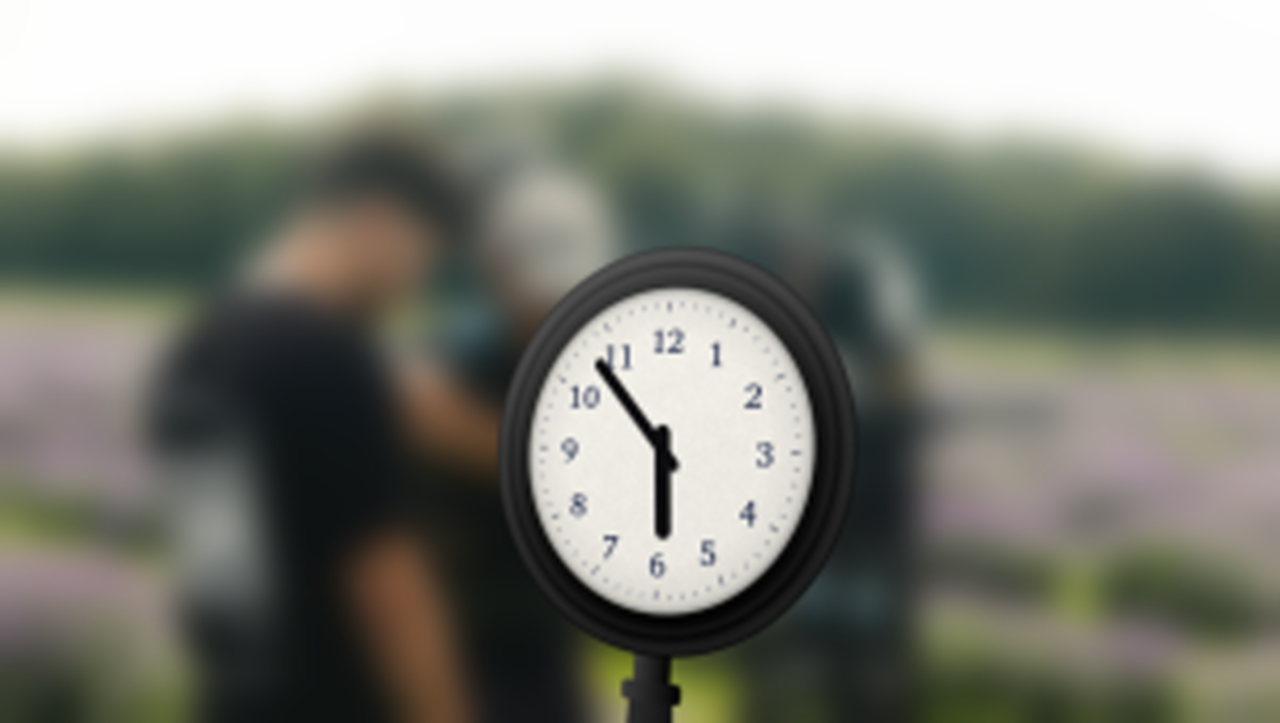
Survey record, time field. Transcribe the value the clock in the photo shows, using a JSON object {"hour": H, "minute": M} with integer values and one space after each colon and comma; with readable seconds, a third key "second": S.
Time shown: {"hour": 5, "minute": 53}
